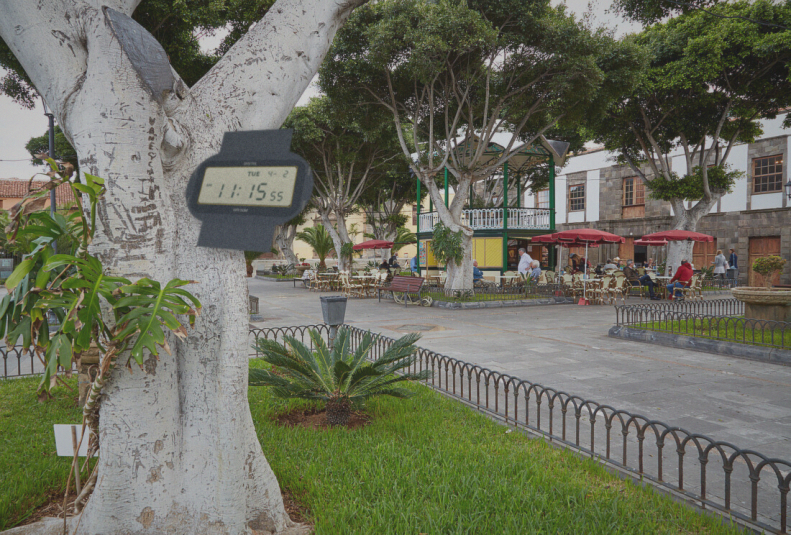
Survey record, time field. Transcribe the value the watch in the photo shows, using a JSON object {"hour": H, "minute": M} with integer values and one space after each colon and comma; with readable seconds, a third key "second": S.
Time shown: {"hour": 11, "minute": 15}
